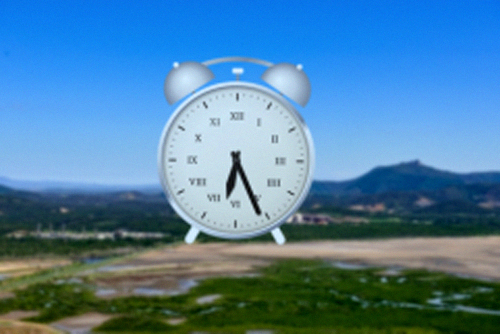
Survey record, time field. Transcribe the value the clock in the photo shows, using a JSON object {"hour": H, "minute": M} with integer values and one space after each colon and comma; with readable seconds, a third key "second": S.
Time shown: {"hour": 6, "minute": 26}
